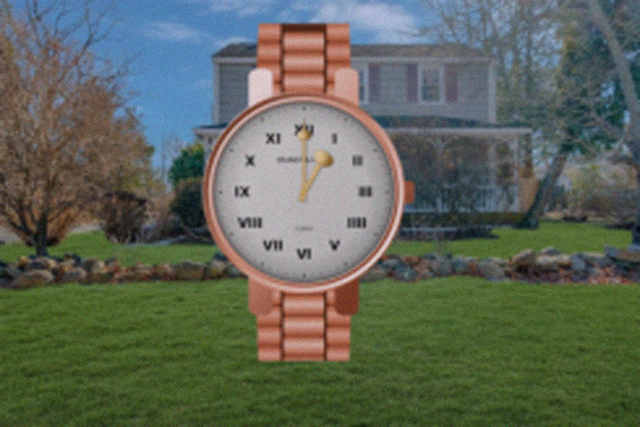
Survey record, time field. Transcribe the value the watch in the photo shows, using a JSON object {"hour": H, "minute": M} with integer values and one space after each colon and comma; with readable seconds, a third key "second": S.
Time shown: {"hour": 1, "minute": 0}
